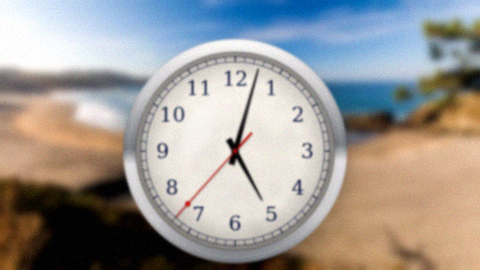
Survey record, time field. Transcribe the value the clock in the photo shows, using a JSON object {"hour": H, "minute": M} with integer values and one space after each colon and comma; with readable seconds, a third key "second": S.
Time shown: {"hour": 5, "minute": 2, "second": 37}
